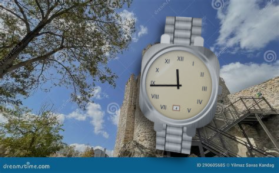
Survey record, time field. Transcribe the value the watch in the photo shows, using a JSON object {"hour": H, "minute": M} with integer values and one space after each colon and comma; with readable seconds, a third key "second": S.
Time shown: {"hour": 11, "minute": 44}
